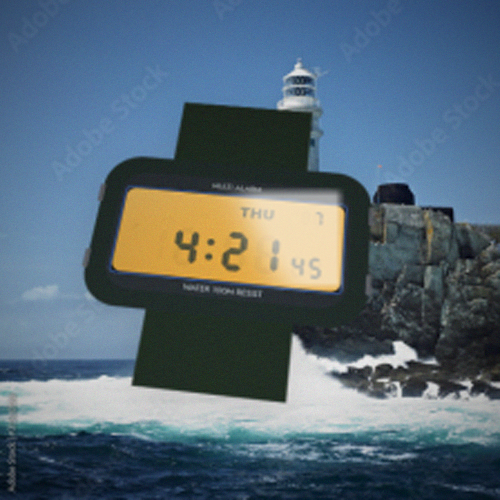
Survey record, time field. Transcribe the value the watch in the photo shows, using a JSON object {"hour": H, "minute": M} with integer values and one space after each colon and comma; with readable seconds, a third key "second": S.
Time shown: {"hour": 4, "minute": 21, "second": 45}
